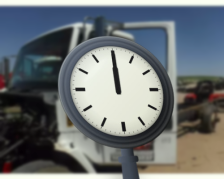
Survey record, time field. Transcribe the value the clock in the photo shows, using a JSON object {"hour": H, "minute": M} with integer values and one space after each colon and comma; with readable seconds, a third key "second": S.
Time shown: {"hour": 12, "minute": 0}
